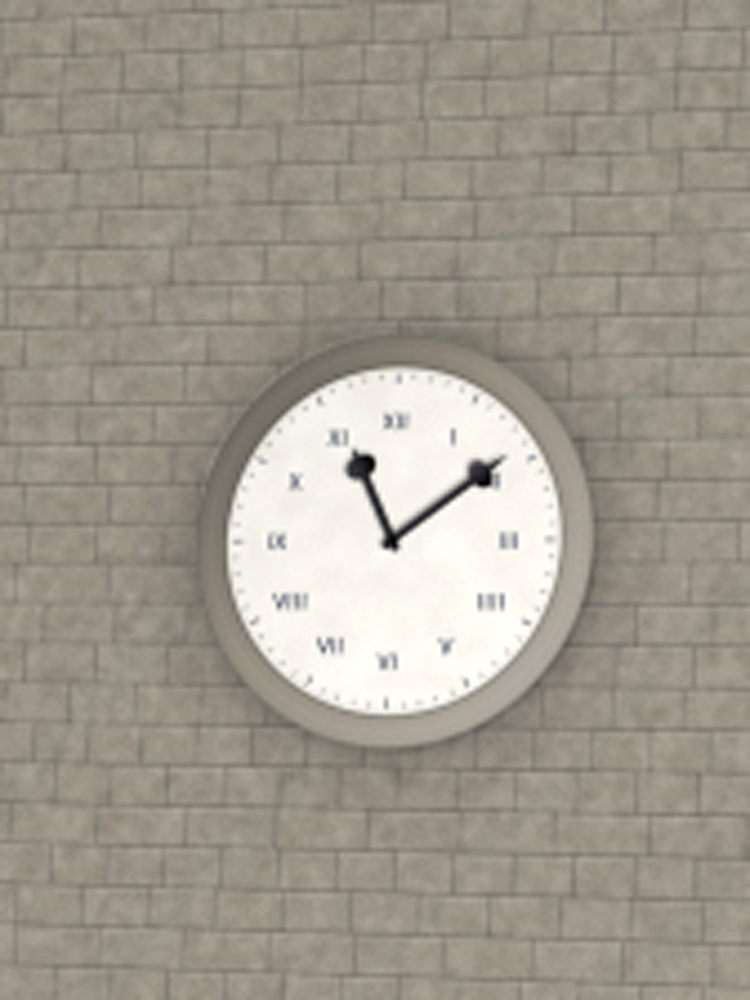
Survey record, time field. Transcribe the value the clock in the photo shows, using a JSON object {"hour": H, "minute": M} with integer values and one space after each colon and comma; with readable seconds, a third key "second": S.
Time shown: {"hour": 11, "minute": 9}
